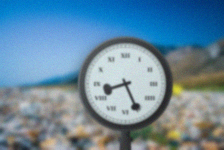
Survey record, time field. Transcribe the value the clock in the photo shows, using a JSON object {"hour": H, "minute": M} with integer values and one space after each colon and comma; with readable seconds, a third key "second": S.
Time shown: {"hour": 8, "minute": 26}
